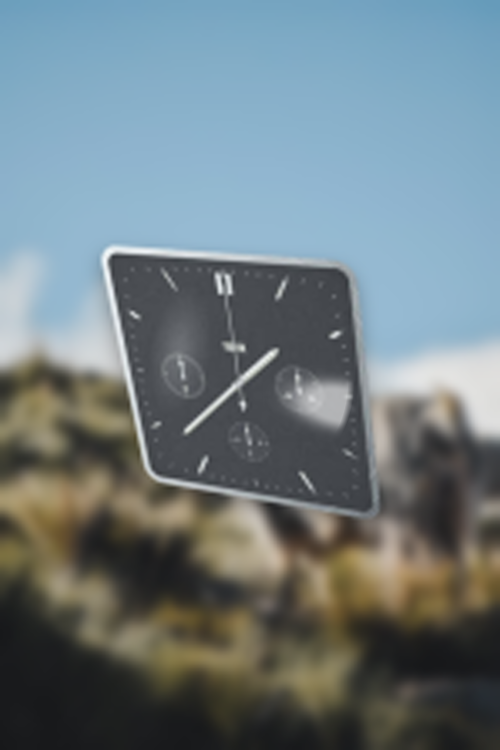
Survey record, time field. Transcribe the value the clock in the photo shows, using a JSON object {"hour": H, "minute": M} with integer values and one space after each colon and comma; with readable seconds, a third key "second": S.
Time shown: {"hour": 1, "minute": 38}
